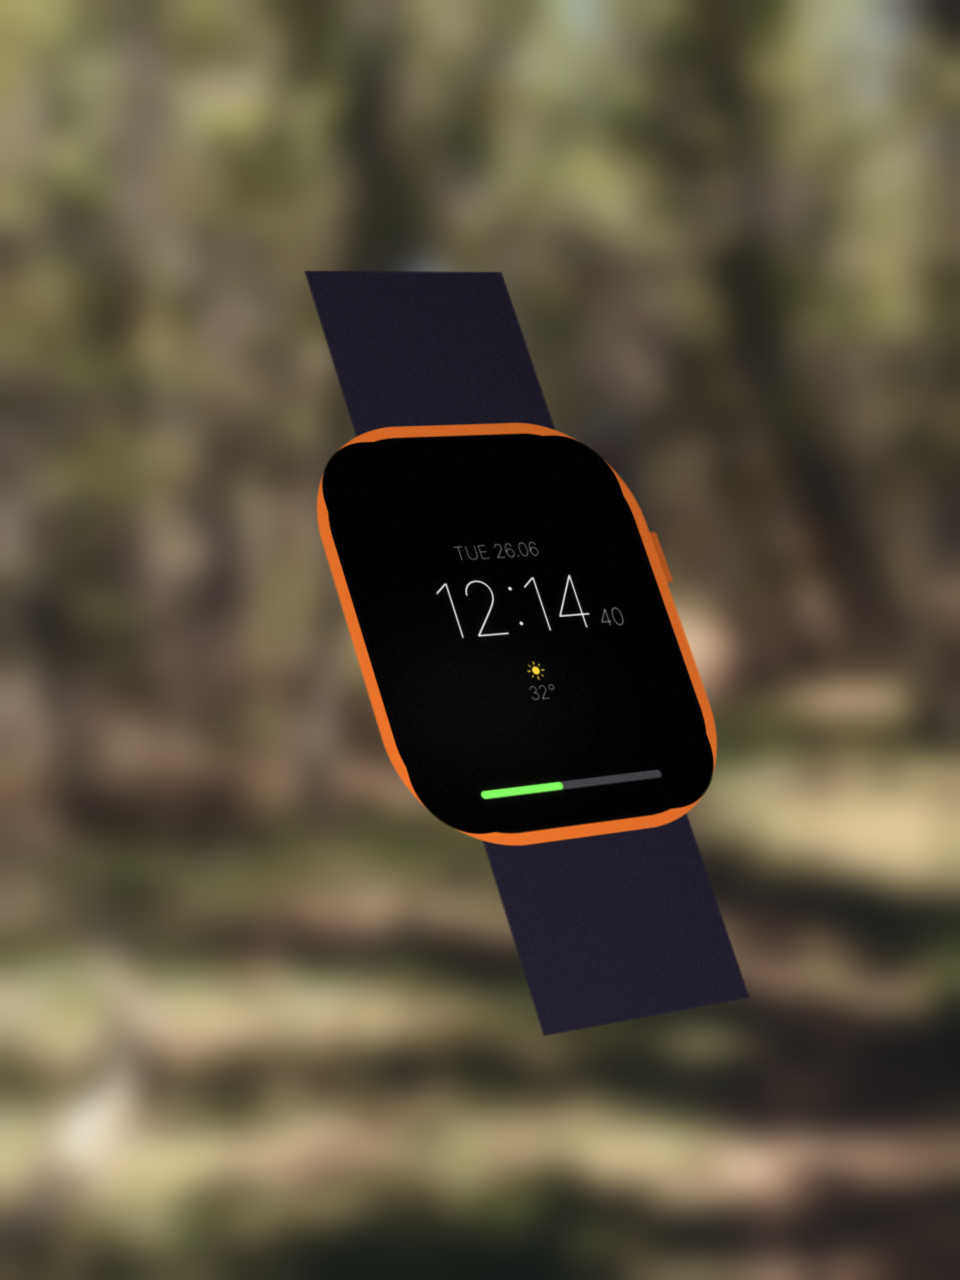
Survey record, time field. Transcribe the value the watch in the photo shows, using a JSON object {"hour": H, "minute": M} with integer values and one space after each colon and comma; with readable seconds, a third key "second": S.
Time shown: {"hour": 12, "minute": 14, "second": 40}
